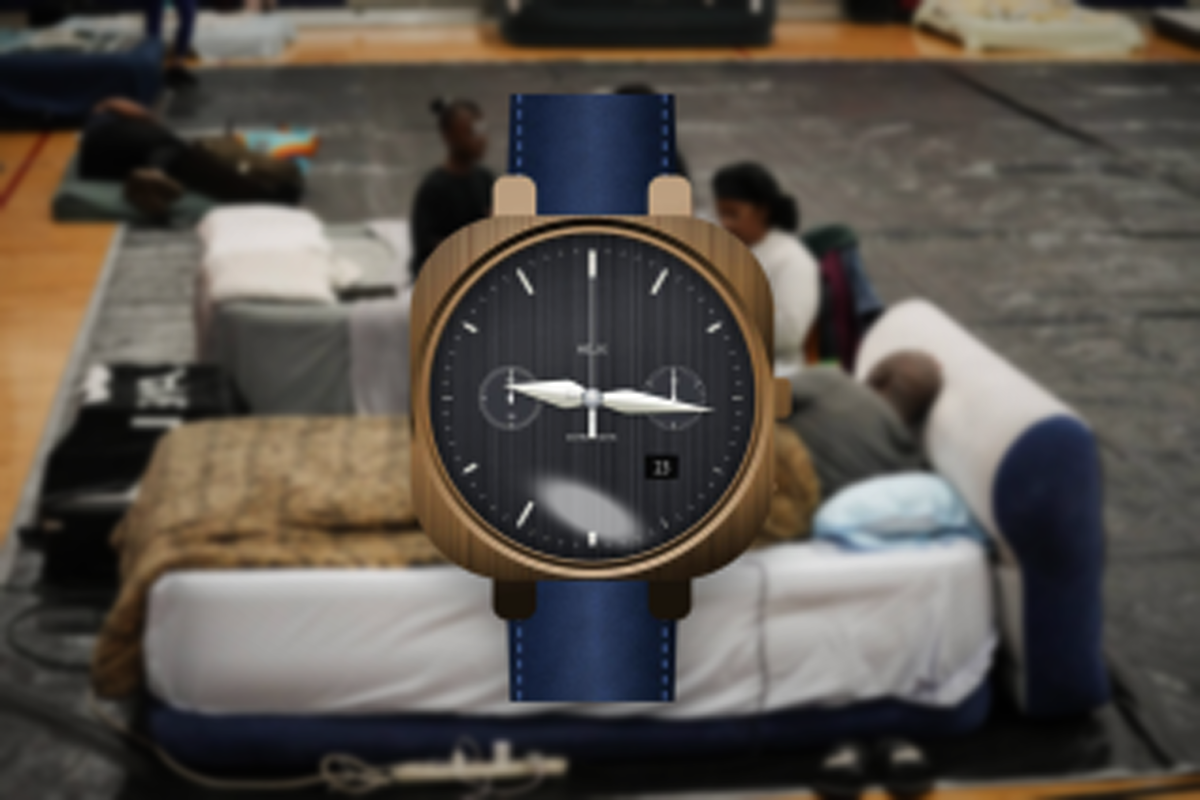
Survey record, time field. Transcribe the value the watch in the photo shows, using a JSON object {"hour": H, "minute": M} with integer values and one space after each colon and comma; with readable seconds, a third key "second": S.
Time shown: {"hour": 9, "minute": 16}
